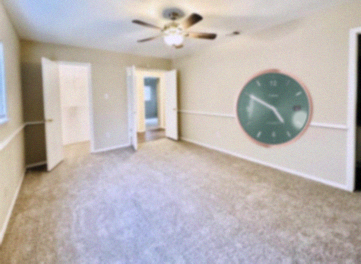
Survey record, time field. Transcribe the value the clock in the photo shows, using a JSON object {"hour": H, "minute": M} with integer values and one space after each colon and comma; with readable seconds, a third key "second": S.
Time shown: {"hour": 4, "minute": 50}
